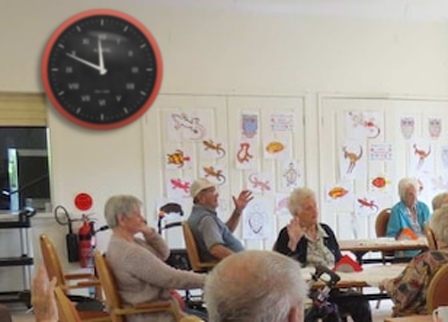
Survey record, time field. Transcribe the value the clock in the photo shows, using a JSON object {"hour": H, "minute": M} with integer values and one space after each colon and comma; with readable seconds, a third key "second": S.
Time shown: {"hour": 11, "minute": 49}
